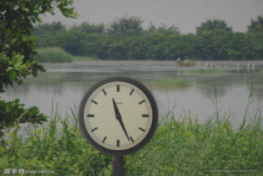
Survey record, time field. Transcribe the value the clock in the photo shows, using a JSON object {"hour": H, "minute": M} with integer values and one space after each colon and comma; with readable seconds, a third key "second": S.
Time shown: {"hour": 11, "minute": 26}
